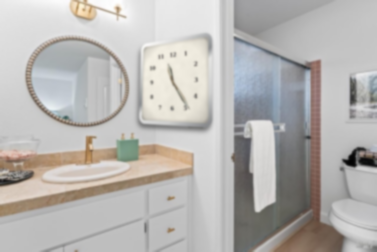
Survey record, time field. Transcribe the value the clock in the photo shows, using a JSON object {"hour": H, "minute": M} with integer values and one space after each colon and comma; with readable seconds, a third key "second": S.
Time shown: {"hour": 11, "minute": 24}
